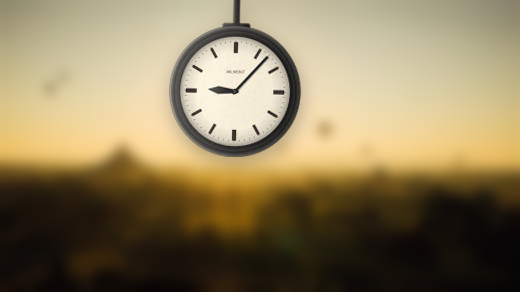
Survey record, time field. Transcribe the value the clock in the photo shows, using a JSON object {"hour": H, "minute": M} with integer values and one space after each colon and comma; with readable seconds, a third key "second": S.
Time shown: {"hour": 9, "minute": 7}
